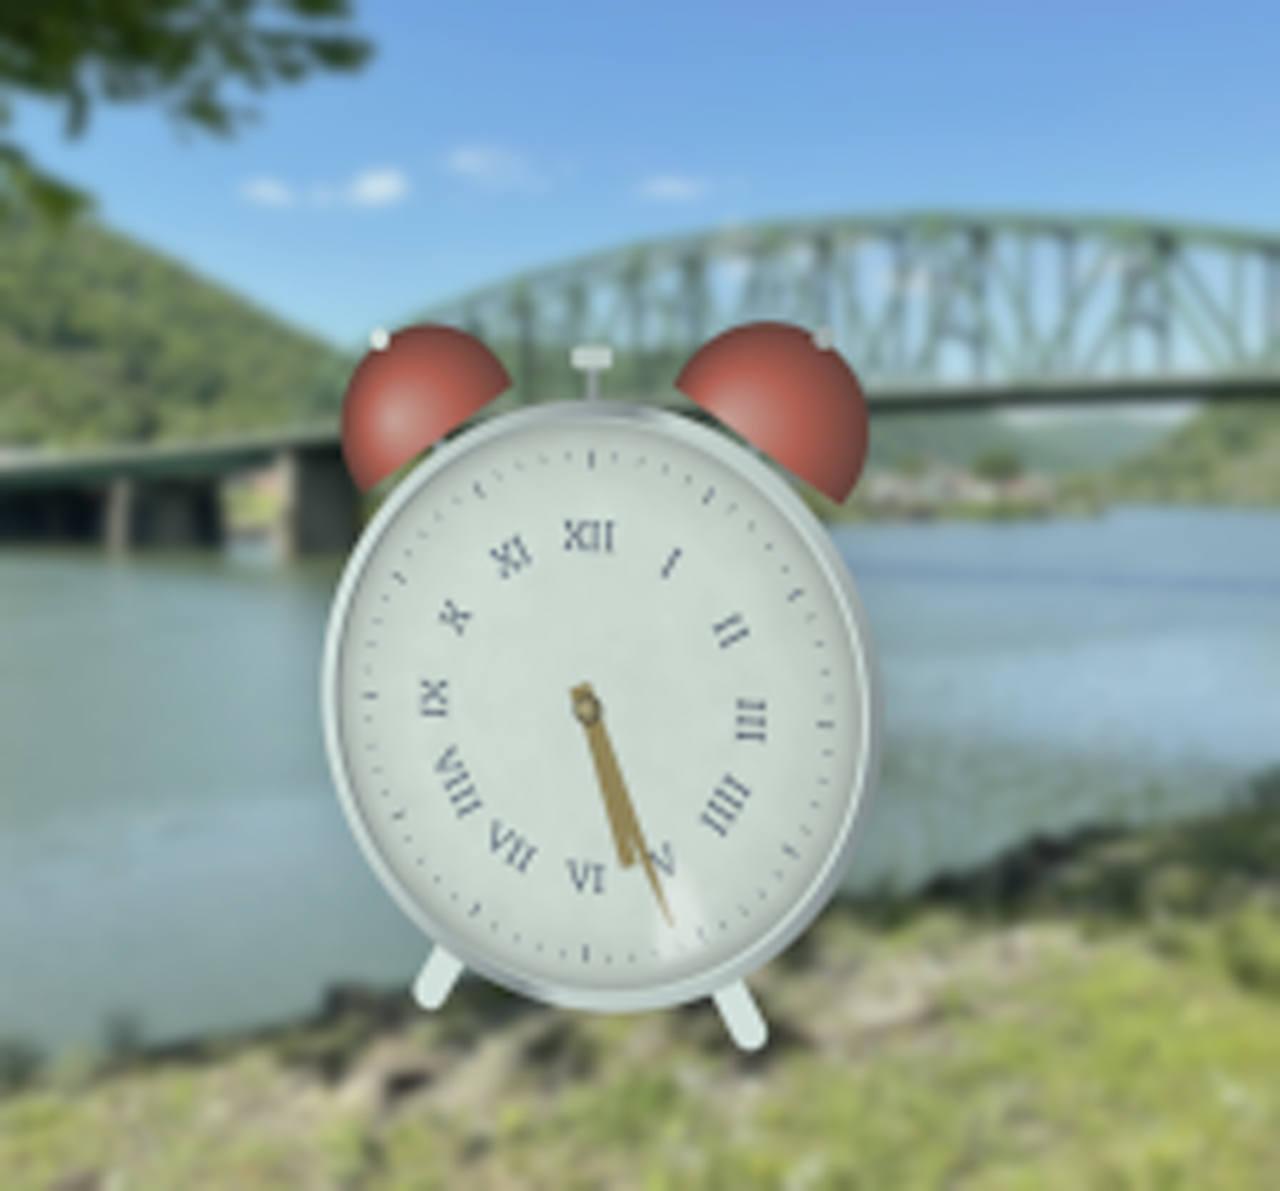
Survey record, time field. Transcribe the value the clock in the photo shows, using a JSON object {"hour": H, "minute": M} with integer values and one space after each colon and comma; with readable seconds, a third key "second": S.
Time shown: {"hour": 5, "minute": 26}
